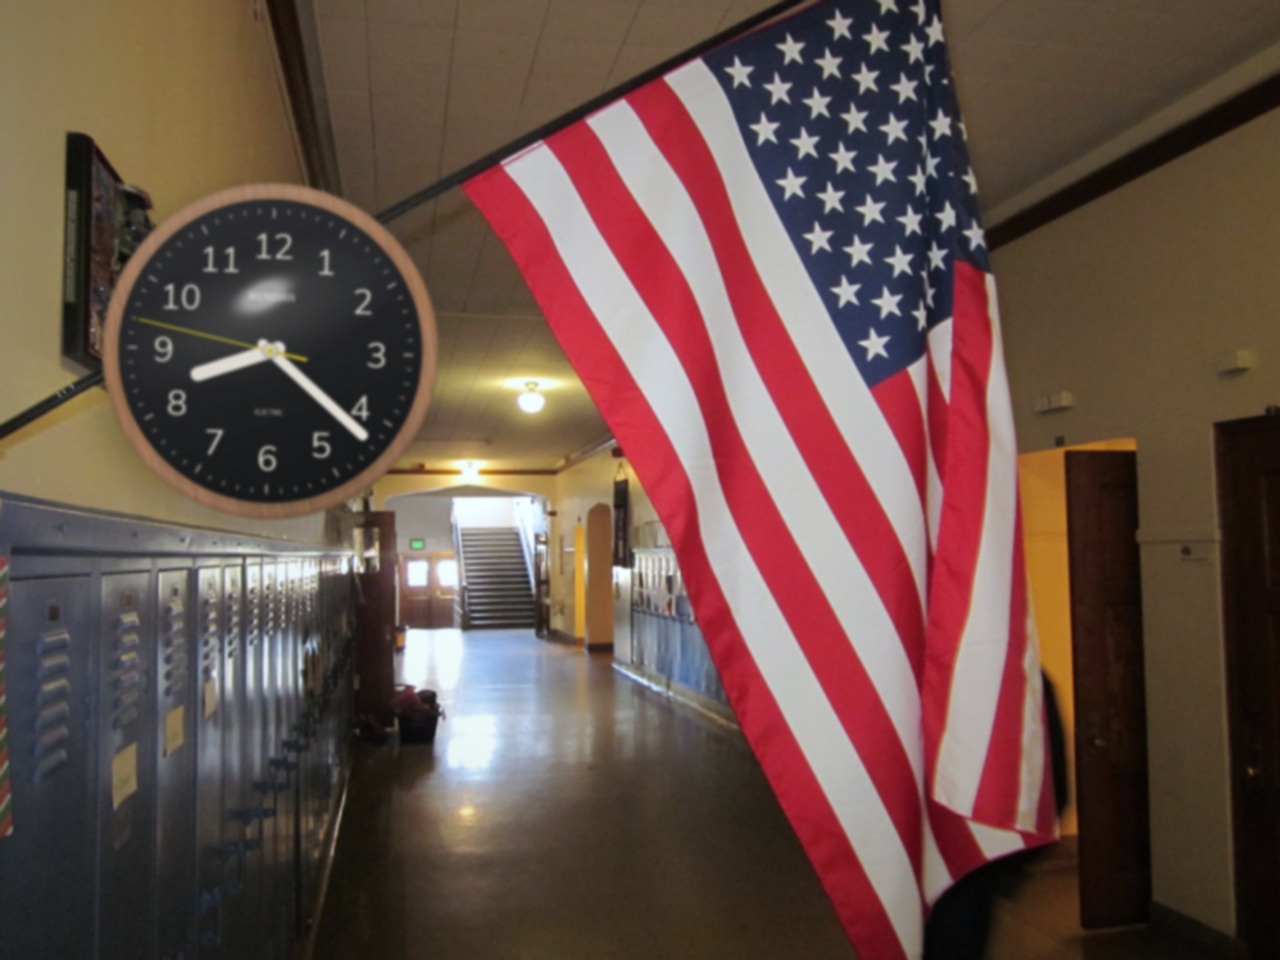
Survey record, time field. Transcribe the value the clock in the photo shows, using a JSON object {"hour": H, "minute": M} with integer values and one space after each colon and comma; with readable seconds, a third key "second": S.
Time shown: {"hour": 8, "minute": 21, "second": 47}
